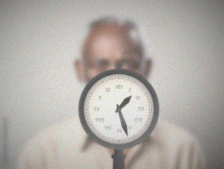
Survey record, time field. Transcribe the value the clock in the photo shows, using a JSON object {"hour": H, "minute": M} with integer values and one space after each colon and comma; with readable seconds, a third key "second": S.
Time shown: {"hour": 1, "minute": 27}
